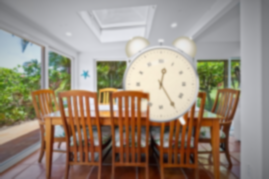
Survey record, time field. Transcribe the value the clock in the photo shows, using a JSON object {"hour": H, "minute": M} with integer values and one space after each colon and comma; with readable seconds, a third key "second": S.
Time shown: {"hour": 12, "minute": 25}
